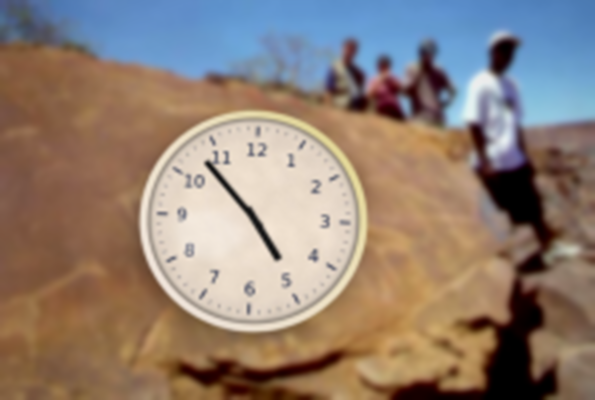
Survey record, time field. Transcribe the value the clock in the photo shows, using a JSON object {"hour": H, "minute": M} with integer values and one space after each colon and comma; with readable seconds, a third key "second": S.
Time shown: {"hour": 4, "minute": 53}
